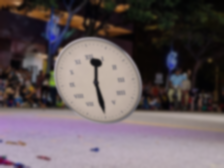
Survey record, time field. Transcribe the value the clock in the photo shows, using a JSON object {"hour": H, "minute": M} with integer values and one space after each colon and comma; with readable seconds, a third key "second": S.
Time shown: {"hour": 12, "minute": 30}
